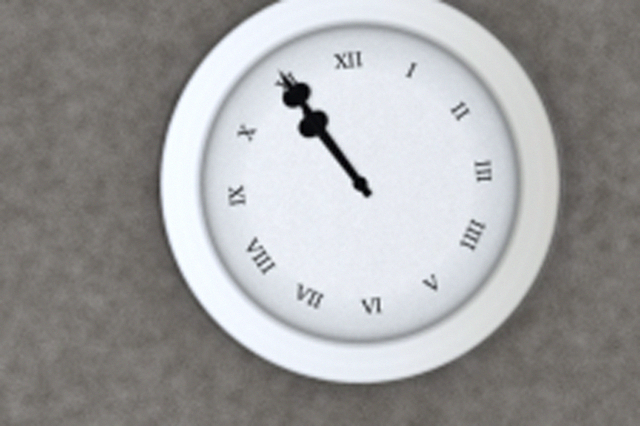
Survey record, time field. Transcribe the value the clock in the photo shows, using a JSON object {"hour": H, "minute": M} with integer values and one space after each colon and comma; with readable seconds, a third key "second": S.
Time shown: {"hour": 10, "minute": 55}
